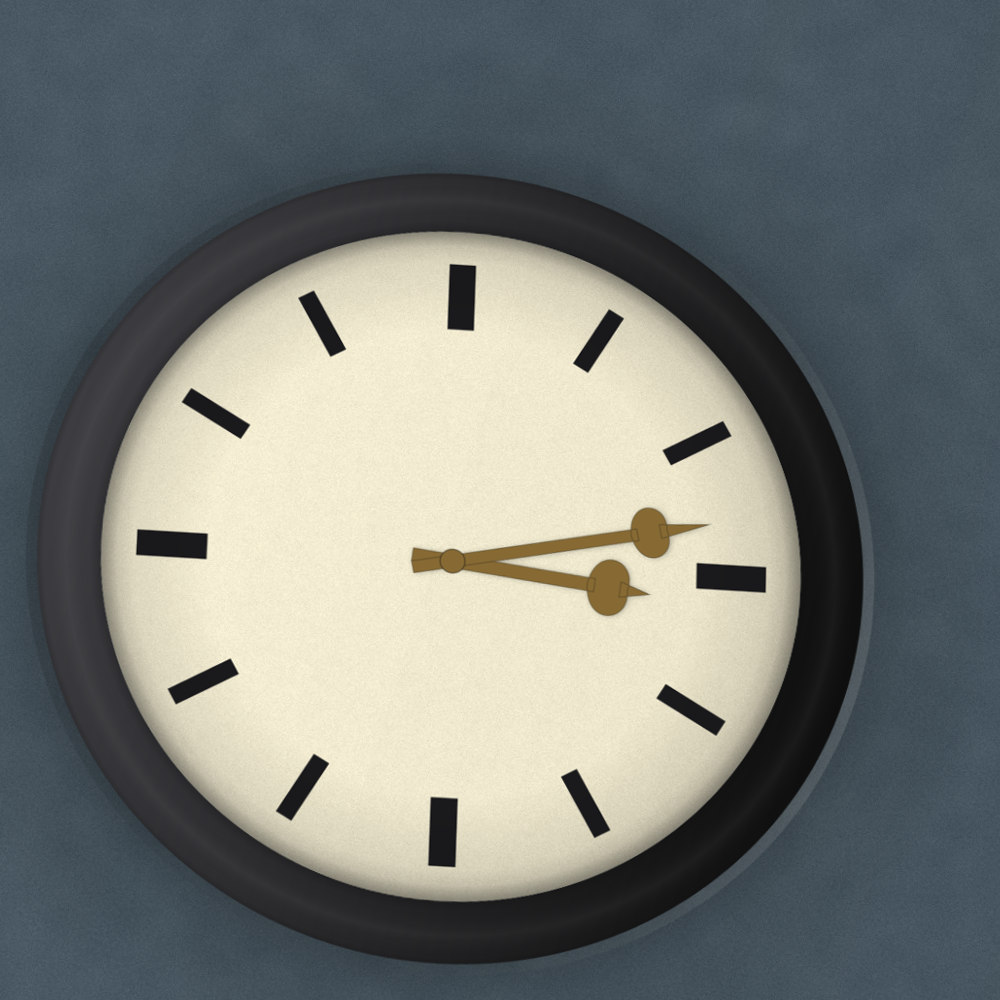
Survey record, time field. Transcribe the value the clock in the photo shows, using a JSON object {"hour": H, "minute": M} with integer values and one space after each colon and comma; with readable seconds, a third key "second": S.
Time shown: {"hour": 3, "minute": 13}
